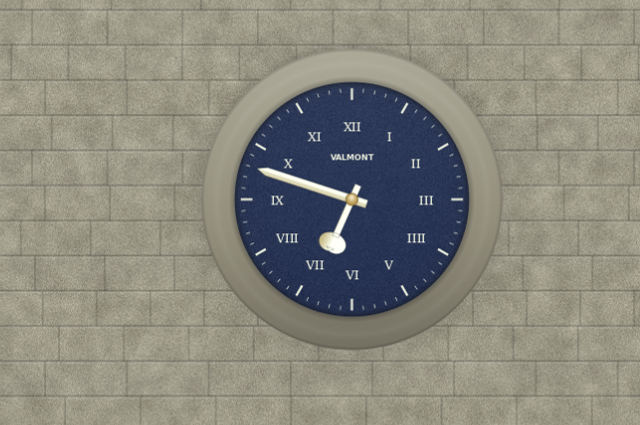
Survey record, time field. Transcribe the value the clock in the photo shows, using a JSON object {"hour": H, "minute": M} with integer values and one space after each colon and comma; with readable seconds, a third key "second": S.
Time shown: {"hour": 6, "minute": 48}
